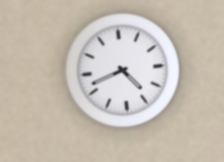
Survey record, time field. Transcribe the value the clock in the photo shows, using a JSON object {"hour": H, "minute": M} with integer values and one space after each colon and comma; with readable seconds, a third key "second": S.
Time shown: {"hour": 4, "minute": 42}
